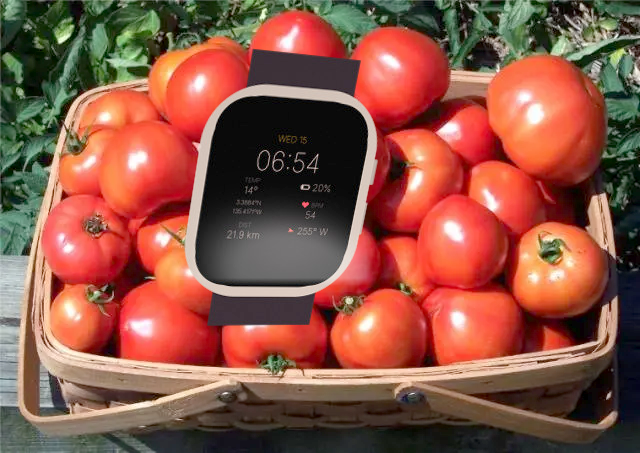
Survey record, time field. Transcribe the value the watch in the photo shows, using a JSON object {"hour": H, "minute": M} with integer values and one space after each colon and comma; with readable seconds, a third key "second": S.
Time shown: {"hour": 6, "minute": 54}
